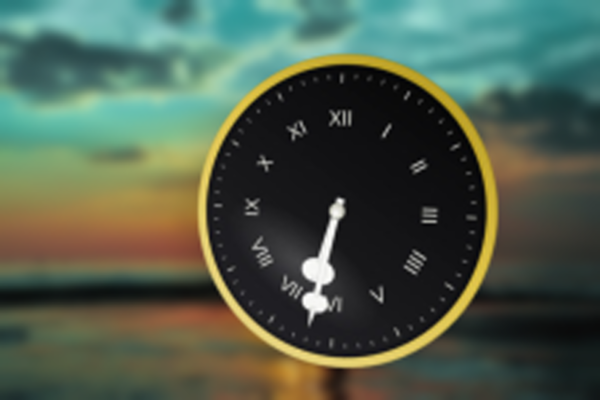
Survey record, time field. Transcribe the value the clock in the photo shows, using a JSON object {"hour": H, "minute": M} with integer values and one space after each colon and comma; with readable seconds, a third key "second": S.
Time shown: {"hour": 6, "minute": 32}
